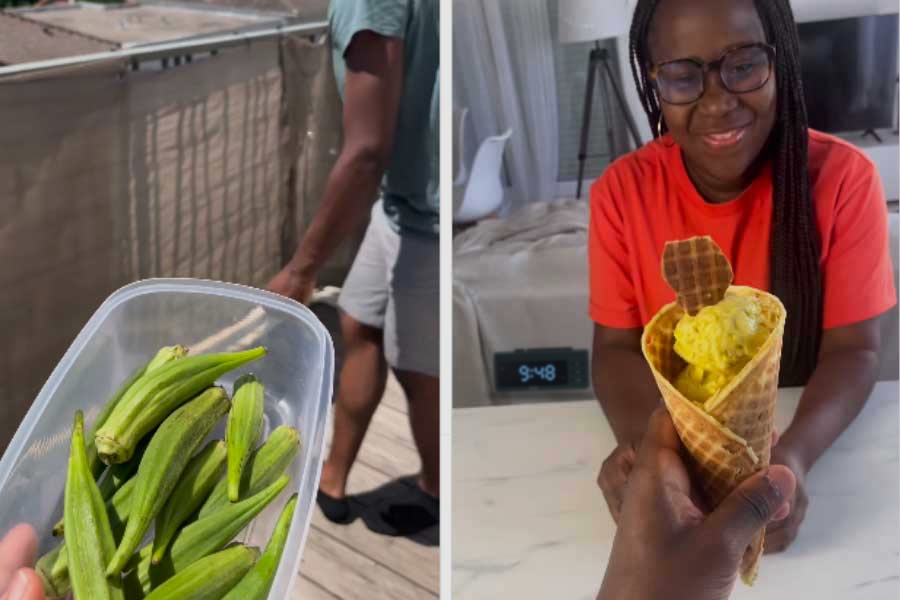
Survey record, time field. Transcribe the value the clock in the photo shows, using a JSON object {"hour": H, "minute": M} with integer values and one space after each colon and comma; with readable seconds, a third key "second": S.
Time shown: {"hour": 9, "minute": 48}
